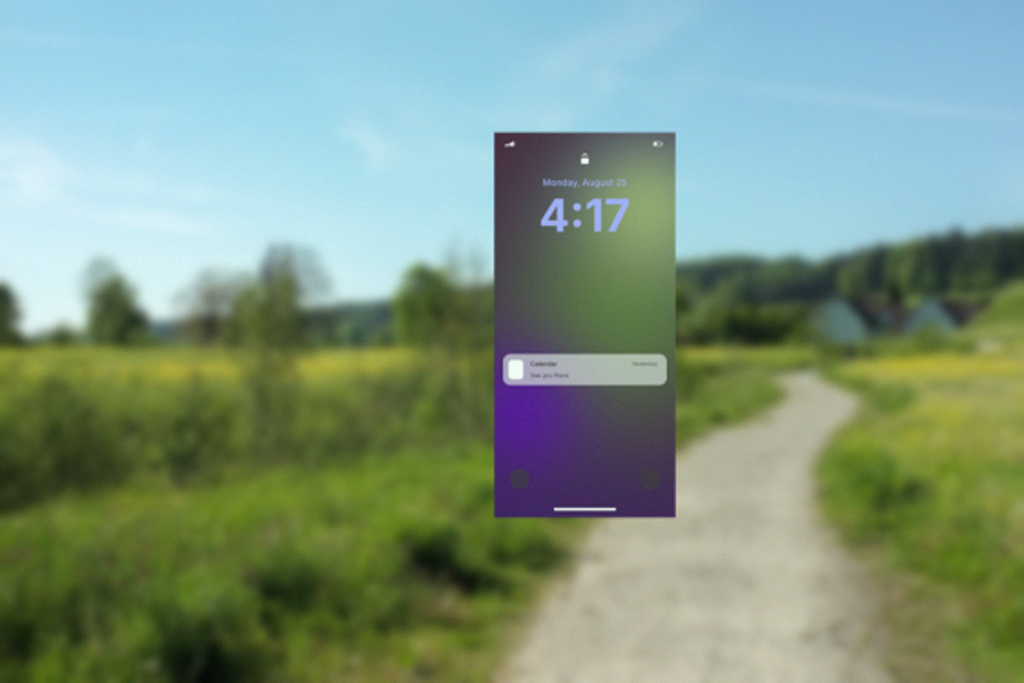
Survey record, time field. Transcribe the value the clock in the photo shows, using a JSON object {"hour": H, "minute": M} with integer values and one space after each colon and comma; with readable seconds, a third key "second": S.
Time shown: {"hour": 4, "minute": 17}
